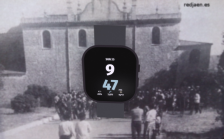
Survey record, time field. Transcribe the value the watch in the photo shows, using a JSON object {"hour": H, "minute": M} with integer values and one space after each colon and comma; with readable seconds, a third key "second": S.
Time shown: {"hour": 9, "minute": 47}
